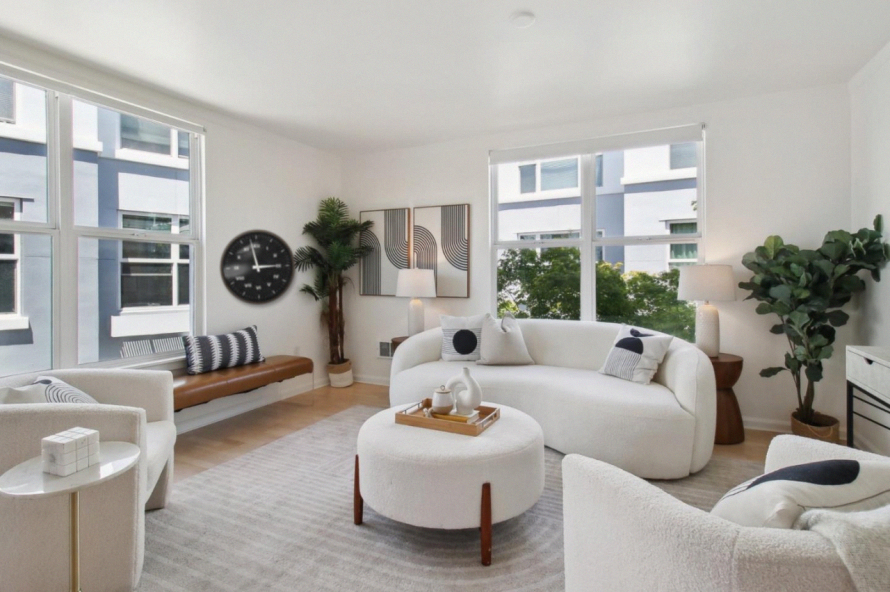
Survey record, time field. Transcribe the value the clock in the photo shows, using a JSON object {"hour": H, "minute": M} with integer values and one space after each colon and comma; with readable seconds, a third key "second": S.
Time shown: {"hour": 2, "minute": 58}
